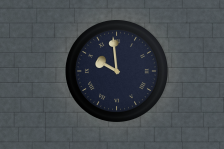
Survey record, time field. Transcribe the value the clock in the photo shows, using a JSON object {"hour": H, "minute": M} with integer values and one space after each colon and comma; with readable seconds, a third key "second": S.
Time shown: {"hour": 9, "minute": 59}
